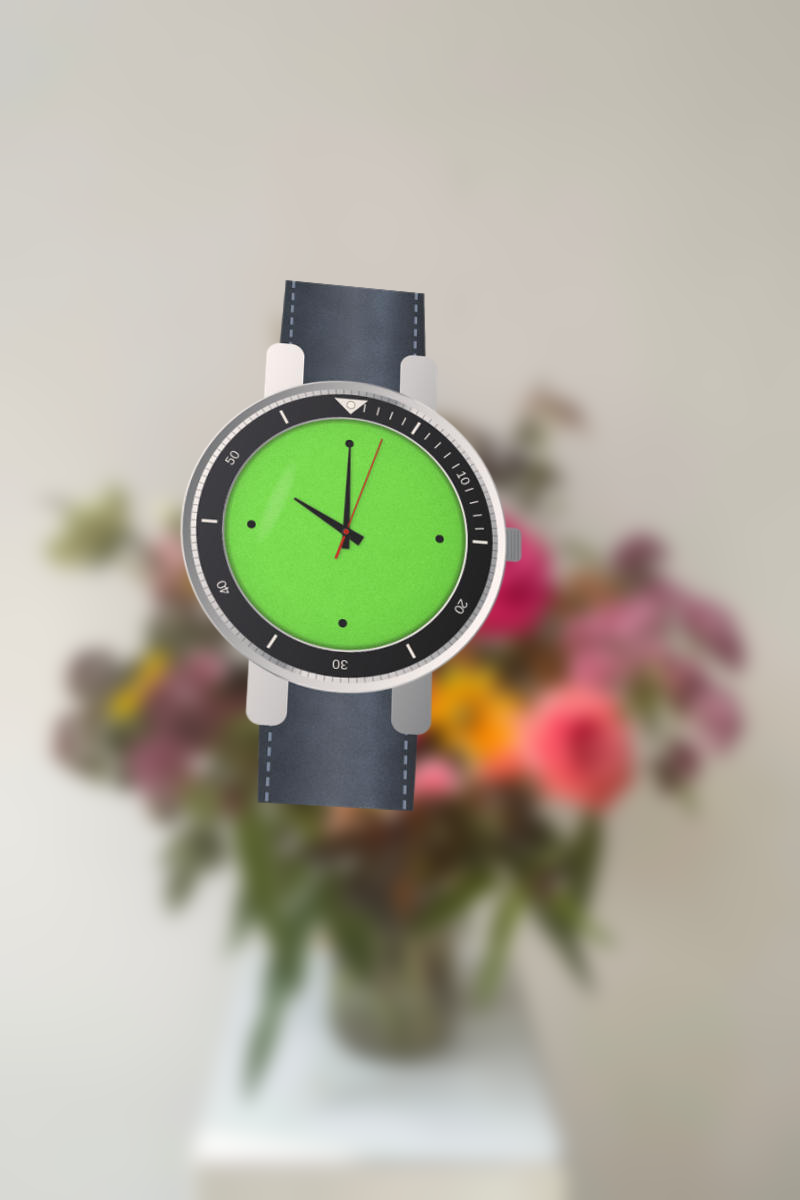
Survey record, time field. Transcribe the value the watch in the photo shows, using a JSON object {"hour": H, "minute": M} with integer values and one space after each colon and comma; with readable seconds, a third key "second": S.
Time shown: {"hour": 10, "minute": 0, "second": 3}
